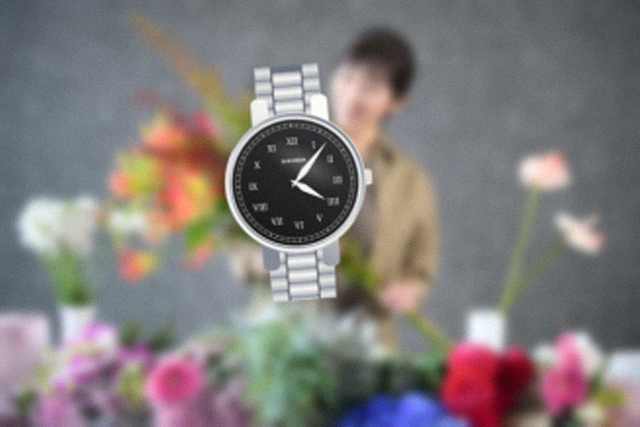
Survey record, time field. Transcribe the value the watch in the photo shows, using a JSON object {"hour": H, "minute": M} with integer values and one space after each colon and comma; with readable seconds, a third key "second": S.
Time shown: {"hour": 4, "minute": 7}
